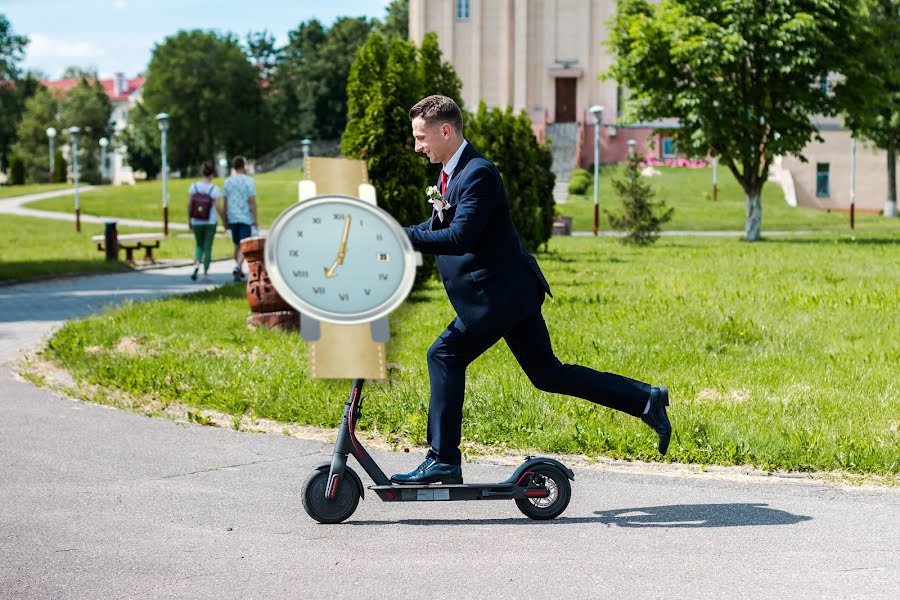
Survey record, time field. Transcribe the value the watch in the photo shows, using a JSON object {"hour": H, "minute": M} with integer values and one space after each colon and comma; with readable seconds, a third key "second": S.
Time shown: {"hour": 7, "minute": 2}
